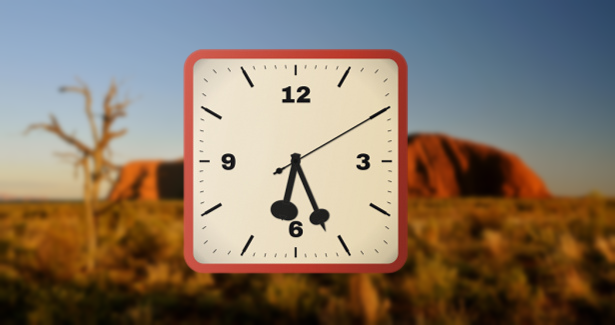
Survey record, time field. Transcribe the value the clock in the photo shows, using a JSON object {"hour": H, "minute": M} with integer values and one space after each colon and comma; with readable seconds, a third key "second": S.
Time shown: {"hour": 6, "minute": 26, "second": 10}
